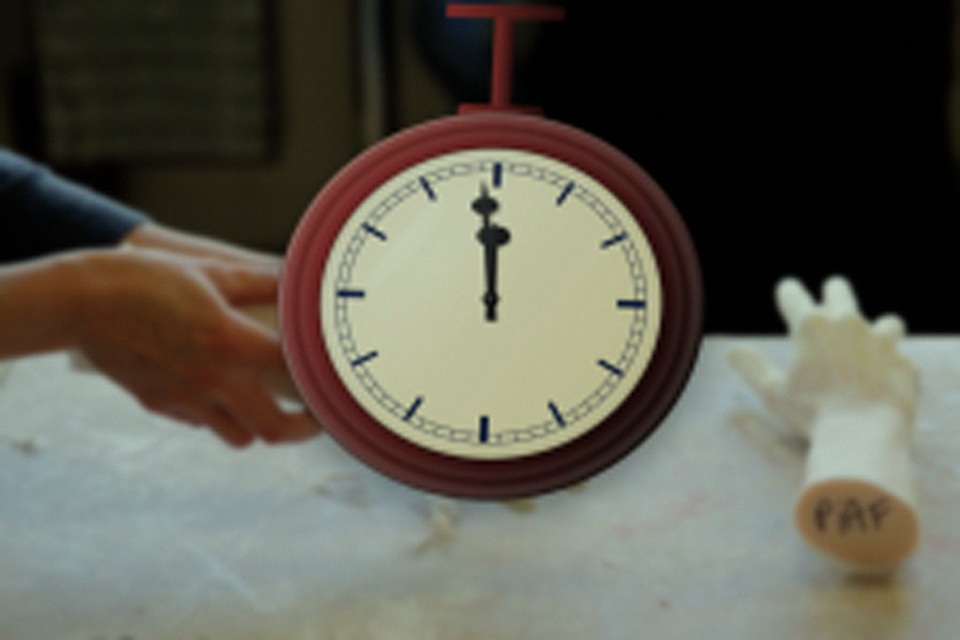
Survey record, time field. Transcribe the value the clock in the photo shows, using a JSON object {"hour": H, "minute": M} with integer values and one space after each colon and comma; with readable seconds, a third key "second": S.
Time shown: {"hour": 11, "minute": 59}
